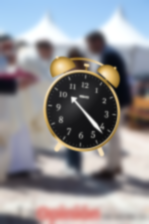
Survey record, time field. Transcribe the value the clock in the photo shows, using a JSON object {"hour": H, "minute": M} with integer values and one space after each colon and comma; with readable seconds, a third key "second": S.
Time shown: {"hour": 10, "minute": 22}
